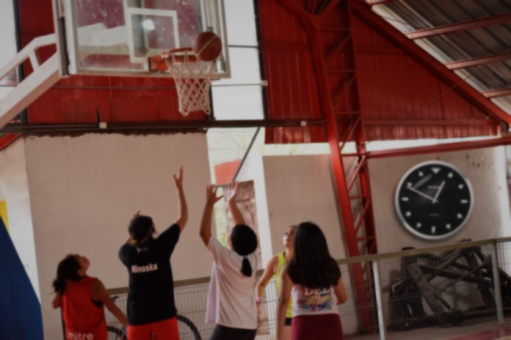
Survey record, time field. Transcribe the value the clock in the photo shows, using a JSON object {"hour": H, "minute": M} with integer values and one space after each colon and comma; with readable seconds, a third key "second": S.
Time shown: {"hour": 12, "minute": 49}
